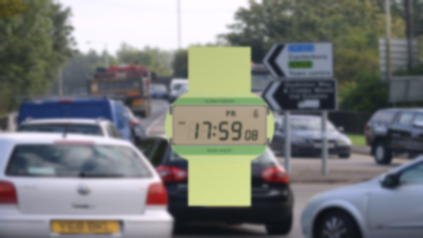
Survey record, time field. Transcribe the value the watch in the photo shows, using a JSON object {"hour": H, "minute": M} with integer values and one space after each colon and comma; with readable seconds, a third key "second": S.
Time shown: {"hour": 17, "minute": 59}
